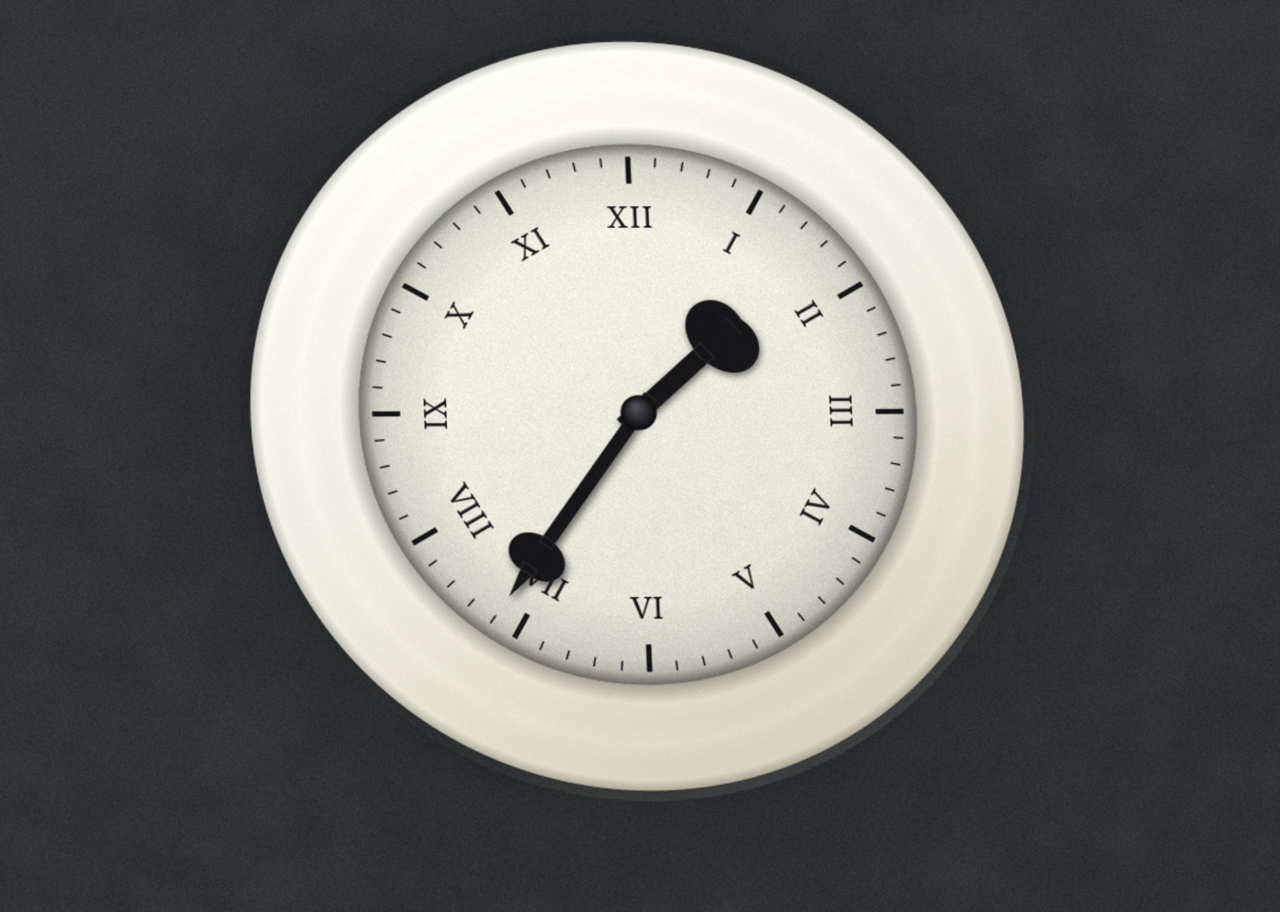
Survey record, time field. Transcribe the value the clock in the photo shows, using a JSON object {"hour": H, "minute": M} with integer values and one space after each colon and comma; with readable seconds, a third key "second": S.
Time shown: {"hour": 1, "minute": 36}
